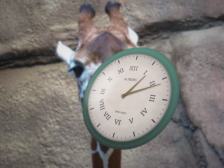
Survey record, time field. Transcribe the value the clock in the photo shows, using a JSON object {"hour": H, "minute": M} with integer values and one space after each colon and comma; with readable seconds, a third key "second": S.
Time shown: {"hour": 1, "minute": 11}
